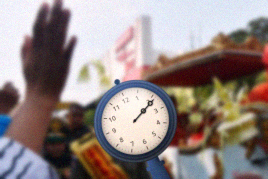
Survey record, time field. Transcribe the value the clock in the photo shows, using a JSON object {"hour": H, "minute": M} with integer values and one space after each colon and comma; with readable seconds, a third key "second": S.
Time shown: {"hour": 2, "minute": 11}
